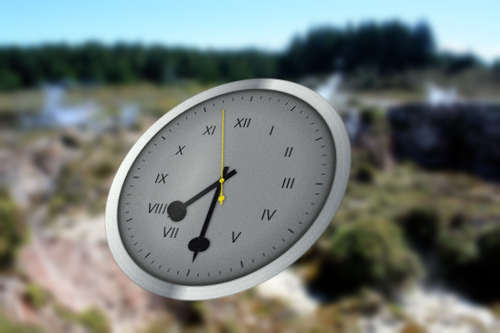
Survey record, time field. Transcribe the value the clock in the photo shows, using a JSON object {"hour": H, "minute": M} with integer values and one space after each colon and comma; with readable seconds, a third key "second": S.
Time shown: {"hour": 7, "minute": 29, "second": 57}
